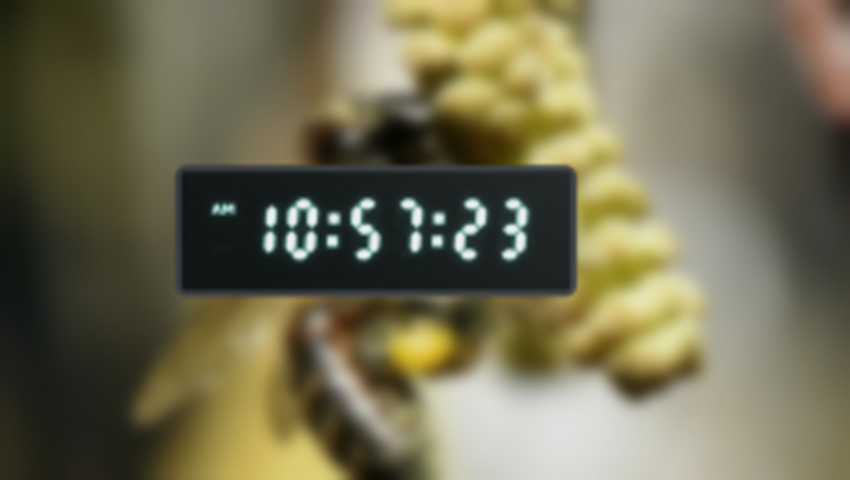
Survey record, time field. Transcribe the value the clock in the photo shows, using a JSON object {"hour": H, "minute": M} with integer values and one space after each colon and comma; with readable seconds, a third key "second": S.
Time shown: {"hour": 10, "minute": 57, "second": 23}
